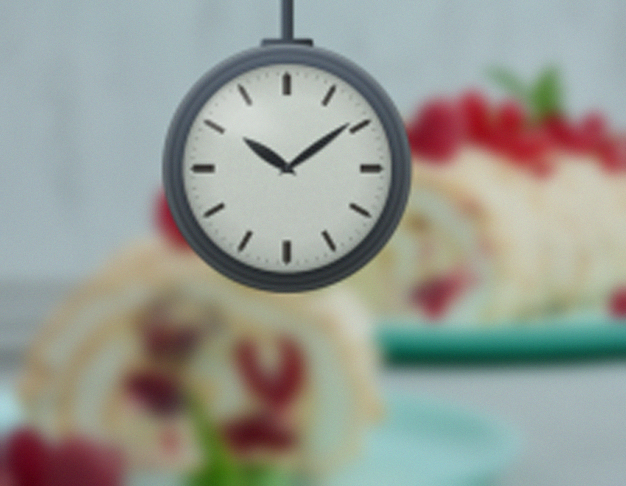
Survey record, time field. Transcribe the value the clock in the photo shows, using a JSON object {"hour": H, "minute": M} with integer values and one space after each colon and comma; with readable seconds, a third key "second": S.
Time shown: {"hour": 10, "minute": 9}
